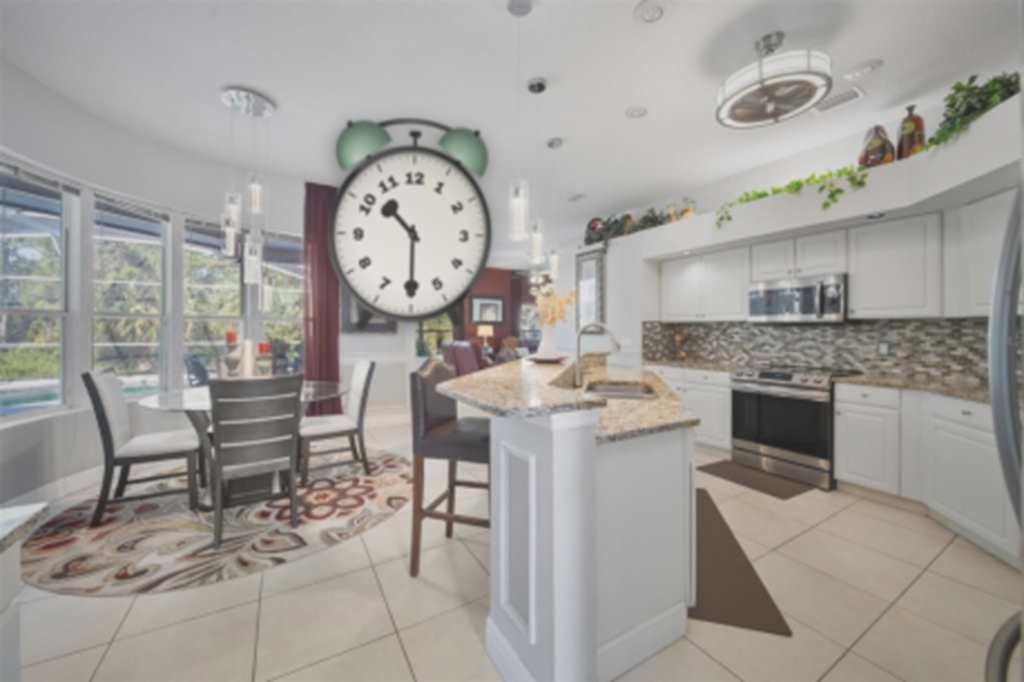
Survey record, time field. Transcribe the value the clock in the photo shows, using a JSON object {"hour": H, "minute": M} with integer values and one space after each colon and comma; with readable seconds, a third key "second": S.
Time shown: {"hour": 10, "minute": 30}
